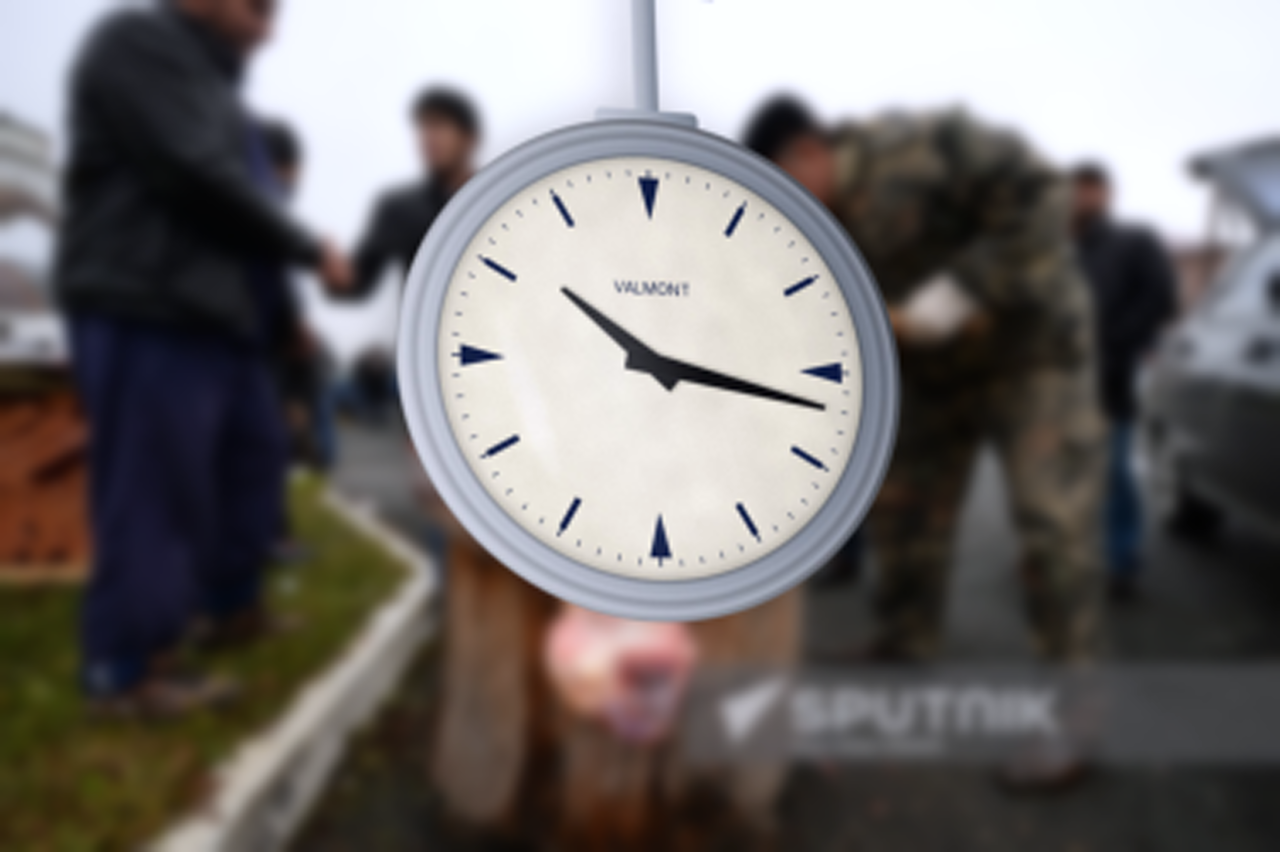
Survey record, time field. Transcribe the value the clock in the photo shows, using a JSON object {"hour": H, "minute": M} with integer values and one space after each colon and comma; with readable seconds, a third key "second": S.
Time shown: {"hour": 10, "minute": 17}
